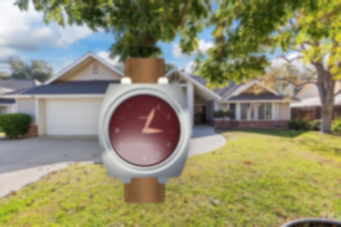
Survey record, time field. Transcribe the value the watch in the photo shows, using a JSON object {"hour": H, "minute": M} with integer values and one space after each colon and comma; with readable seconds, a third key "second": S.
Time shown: {"hour": 3, "minute": 4}
